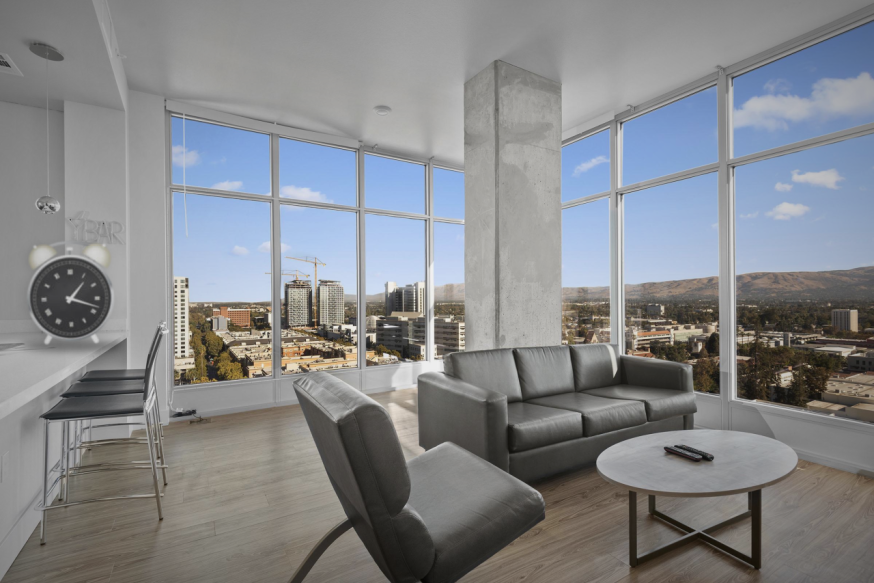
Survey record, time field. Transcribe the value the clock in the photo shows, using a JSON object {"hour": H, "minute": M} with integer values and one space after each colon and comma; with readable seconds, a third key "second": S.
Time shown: {"hour": 1, "minute": 18}
